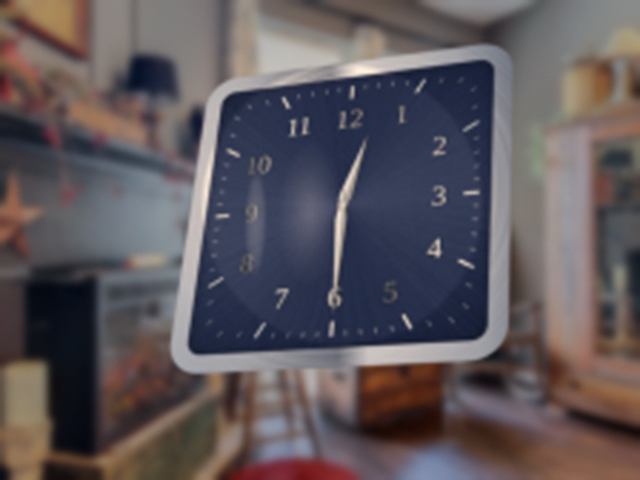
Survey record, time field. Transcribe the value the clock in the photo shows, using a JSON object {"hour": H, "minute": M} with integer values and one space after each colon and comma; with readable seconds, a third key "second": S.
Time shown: {"hour": 12, "minute": 30}
